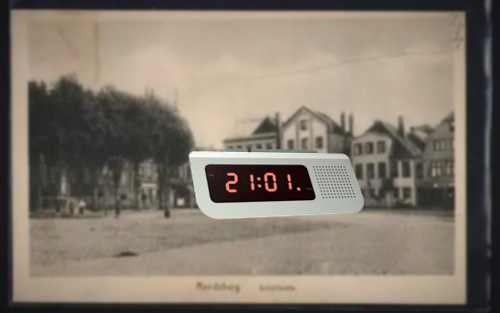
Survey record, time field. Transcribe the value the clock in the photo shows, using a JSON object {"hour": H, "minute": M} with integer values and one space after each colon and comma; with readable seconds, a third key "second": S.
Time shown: {"hour": 21, "minute": 1}
